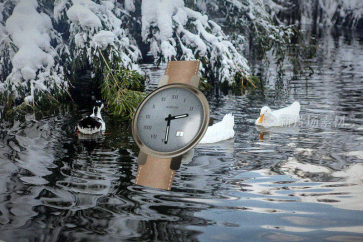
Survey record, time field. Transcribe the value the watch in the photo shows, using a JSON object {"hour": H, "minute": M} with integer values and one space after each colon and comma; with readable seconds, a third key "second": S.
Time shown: {"hour": 2, "minute": 29}
